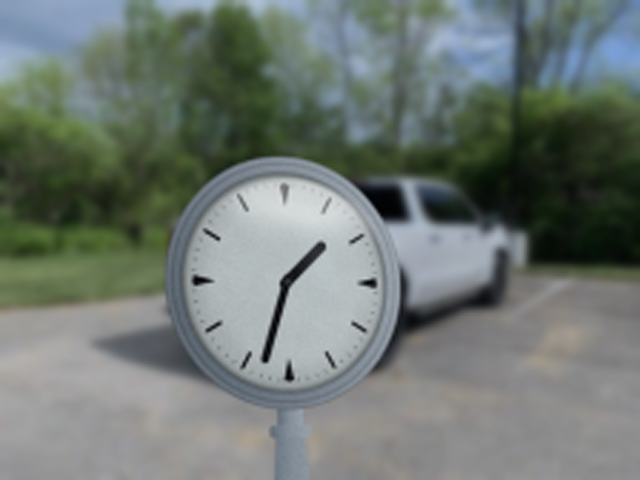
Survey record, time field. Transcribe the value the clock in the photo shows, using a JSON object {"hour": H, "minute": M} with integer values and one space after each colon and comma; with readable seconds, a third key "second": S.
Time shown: {"hour": 1, "minute": 33}
